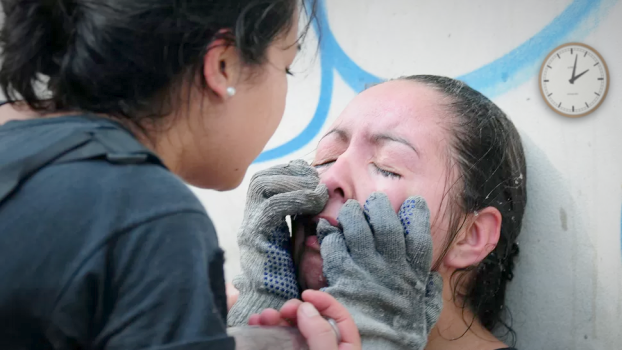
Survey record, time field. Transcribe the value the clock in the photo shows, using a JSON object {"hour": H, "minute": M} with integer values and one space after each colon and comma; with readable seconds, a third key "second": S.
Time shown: {"hour": 2, "minute": 2}
